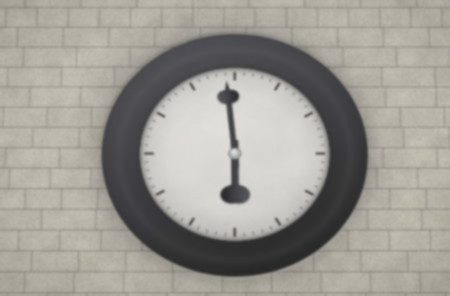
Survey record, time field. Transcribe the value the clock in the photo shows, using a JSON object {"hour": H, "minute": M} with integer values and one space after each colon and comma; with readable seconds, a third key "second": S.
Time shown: {"hour": 5, "minute": 59}
